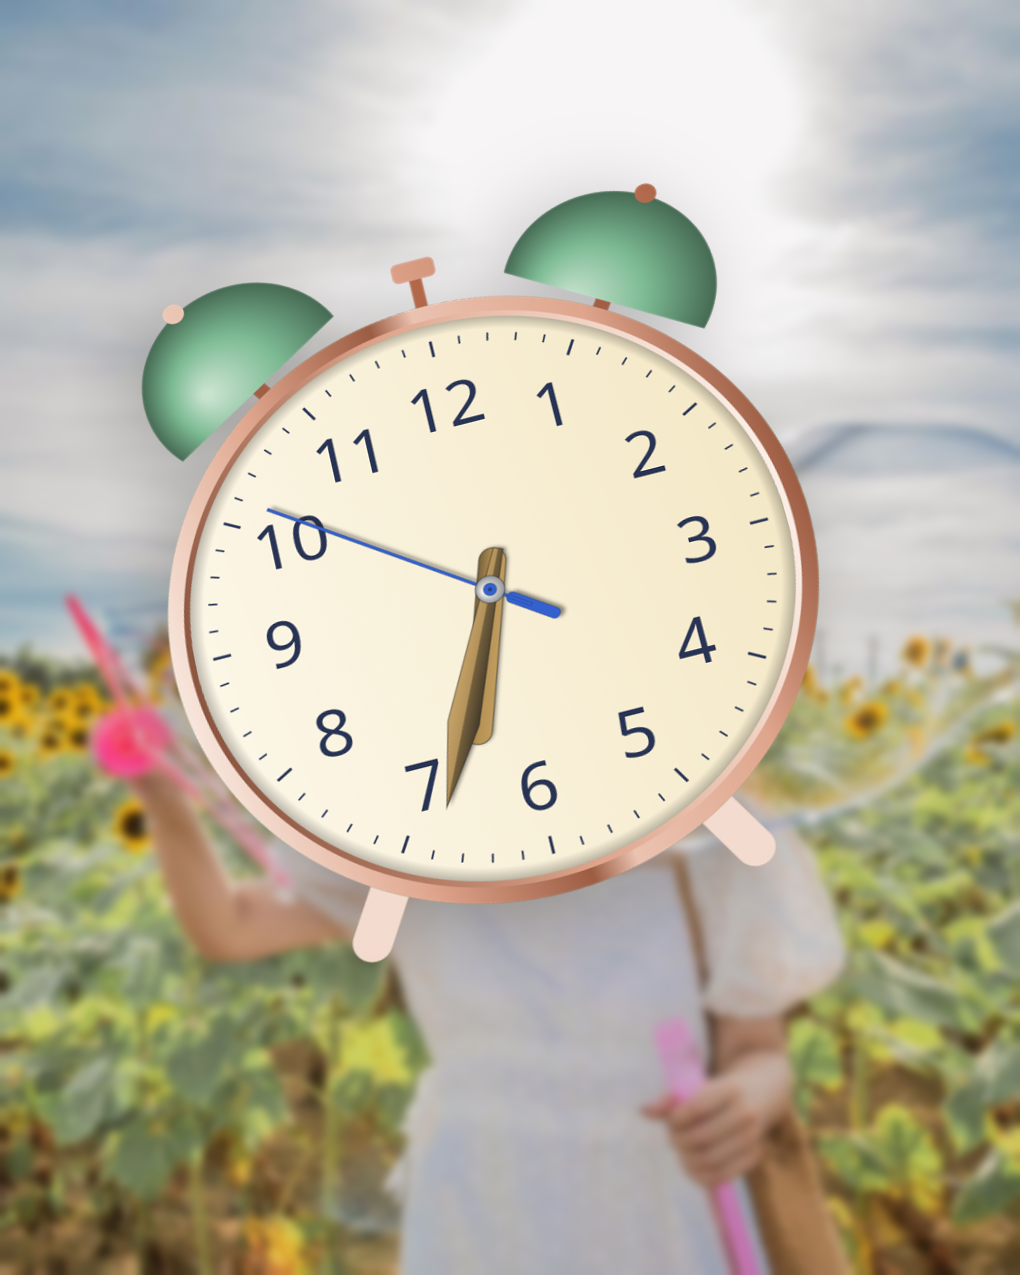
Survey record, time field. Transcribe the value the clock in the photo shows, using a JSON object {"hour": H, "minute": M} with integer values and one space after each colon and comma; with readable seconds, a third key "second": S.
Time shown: {"hour": 6, "minute": 33, "second": 51}
